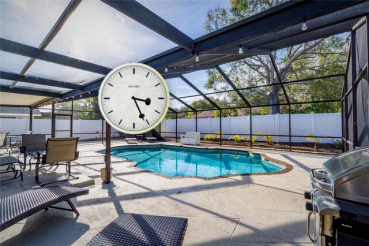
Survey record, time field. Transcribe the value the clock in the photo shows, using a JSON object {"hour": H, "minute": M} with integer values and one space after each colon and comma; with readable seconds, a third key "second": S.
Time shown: {"hour": 3, "minute": 26}
